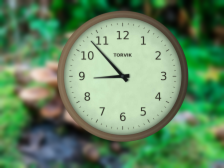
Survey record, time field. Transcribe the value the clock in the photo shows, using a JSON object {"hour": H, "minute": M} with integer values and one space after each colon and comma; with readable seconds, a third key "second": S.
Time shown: {"hour": 8, "minute": 53}
